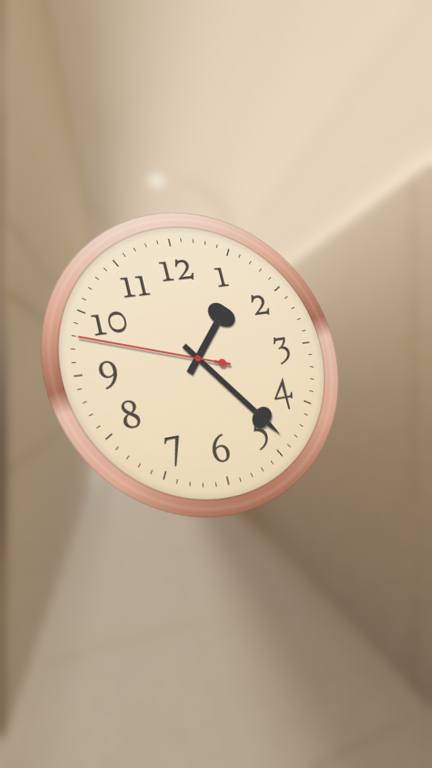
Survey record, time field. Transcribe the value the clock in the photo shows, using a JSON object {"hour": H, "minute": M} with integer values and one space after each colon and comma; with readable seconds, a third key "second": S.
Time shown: {"hour": 1, "minute": 23, "second": 48}
